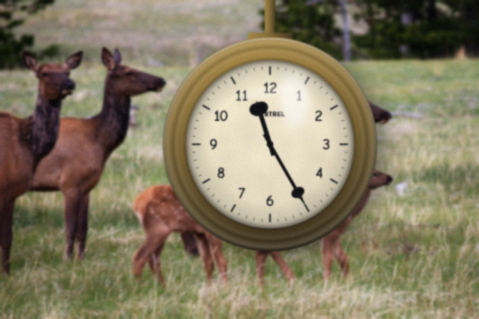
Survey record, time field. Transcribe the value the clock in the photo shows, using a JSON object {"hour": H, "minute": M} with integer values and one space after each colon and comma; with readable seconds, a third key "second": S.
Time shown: {"hour": 11, "minute": 25}
